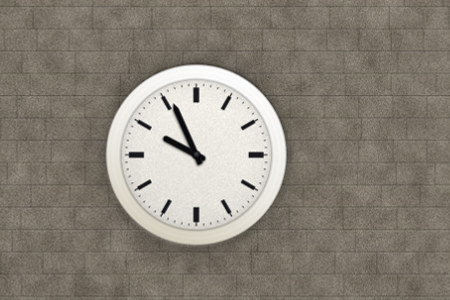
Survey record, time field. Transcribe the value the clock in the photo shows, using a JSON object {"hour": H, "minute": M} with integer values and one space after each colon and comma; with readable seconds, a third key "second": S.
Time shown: {"hour": 9, "minute": 56}
